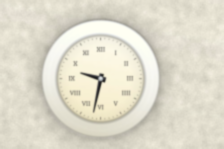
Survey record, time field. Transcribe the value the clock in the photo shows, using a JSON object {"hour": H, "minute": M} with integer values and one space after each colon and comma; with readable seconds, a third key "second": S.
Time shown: {"hour": 9, "minute": 32}
